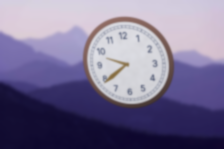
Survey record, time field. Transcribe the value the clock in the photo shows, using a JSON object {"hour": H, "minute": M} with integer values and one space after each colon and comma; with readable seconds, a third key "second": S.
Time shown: {"hour": 9, "minute": 39}
